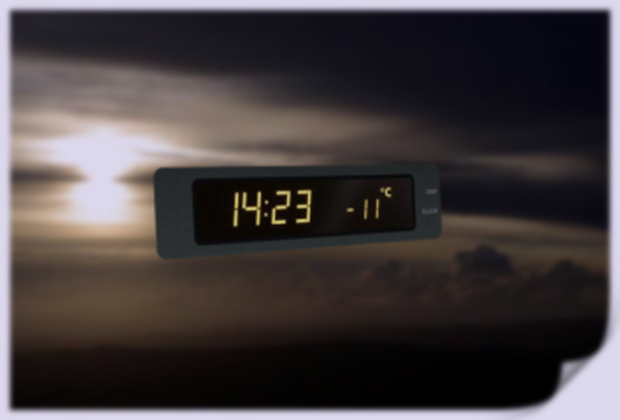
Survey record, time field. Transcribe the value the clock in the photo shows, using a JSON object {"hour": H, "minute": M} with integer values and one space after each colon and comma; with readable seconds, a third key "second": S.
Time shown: {"hour": 14, "minute": 23}
